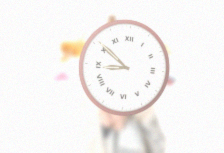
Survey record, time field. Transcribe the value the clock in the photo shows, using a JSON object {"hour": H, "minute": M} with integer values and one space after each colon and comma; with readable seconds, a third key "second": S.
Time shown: {"hour": 8, "minute": 51}
